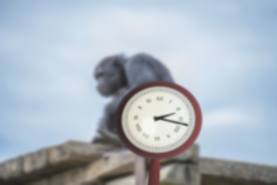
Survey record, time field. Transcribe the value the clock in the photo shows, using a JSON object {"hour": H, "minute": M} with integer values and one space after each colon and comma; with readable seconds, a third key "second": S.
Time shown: {"hour": 2, "minute": 17}
